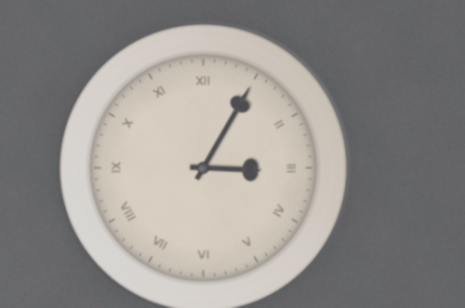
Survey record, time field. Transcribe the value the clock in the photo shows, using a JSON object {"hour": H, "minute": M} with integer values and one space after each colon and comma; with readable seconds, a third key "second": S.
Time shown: {"hour": 3, "minute": 5}
